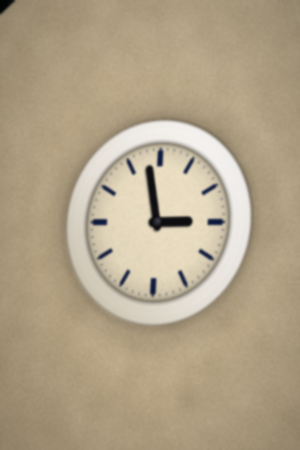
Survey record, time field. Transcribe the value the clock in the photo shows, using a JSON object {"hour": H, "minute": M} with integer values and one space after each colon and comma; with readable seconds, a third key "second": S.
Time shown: {"hour": 2, "minute": 58}
